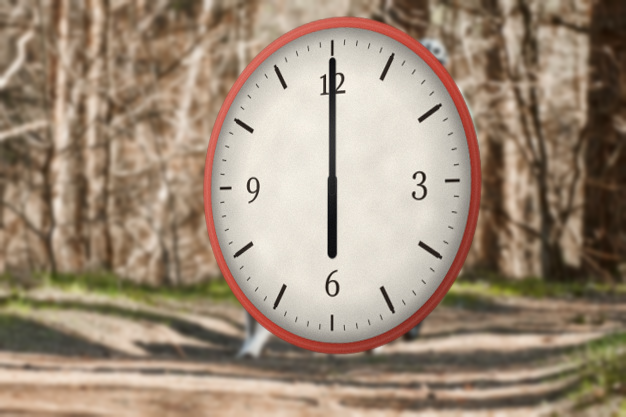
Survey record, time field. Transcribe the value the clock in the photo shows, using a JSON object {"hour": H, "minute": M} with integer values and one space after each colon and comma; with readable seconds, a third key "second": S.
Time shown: {"hour": 6, "minute": 0}
